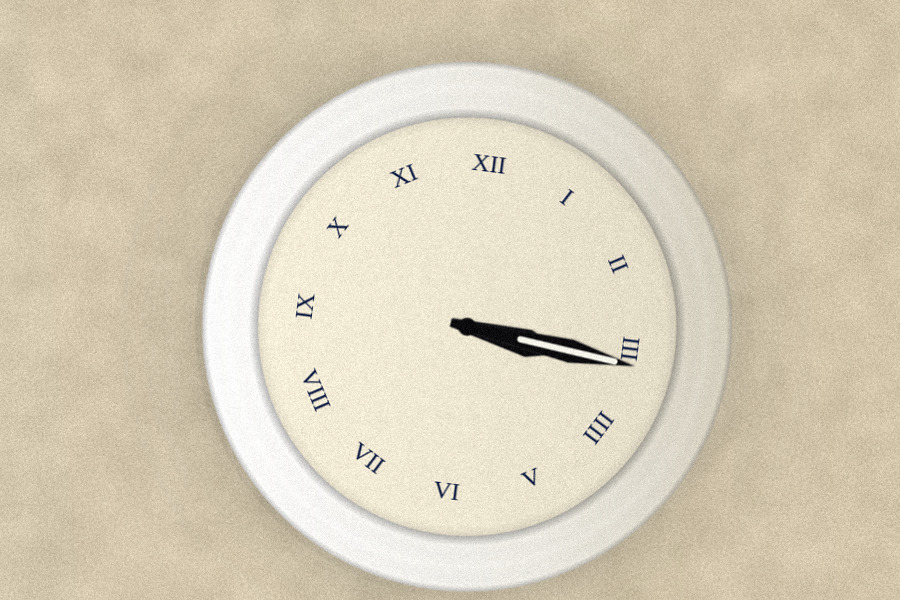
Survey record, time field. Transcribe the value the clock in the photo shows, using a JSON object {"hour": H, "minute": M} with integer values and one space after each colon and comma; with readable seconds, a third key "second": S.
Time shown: {"hour": 3, "minute": 16}
